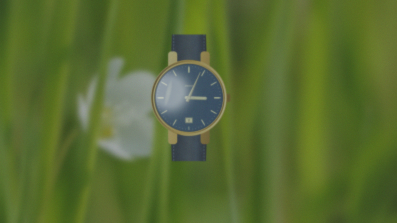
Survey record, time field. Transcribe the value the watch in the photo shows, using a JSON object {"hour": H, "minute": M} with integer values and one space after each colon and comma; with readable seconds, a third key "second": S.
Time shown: {"hour": 3, "minute": 4}
